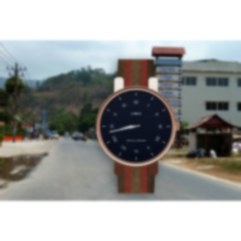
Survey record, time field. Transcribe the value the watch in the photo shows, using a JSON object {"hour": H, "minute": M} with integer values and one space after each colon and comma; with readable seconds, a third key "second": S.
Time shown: {"hour": 8, "minute": 43}
